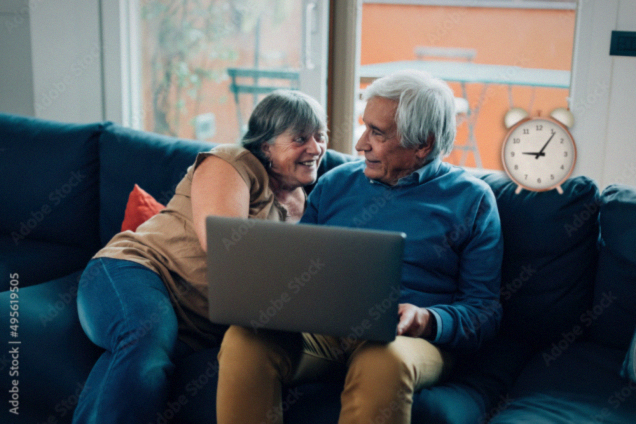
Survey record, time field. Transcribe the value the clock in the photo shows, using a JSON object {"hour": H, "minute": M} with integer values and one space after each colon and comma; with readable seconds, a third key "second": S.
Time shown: {"hour": 9, "minute": 6}
